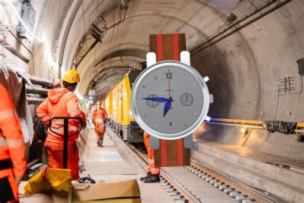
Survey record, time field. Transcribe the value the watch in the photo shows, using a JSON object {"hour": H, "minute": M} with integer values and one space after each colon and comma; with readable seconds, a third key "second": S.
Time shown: {"hour": 6, "minute": 46}
